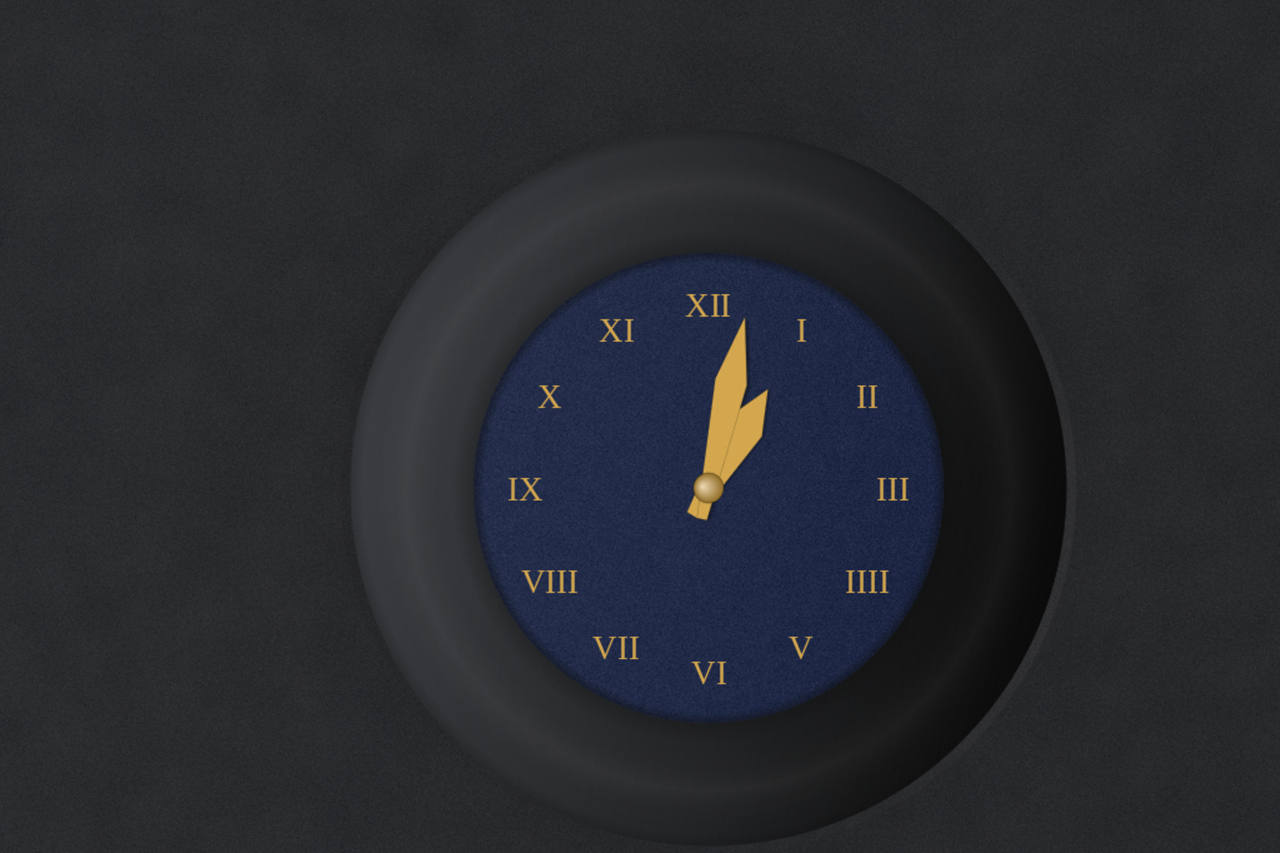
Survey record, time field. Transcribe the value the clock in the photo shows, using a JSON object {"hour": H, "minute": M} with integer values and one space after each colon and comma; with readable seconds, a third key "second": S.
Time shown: {"hour": 1, "minute": 2}
